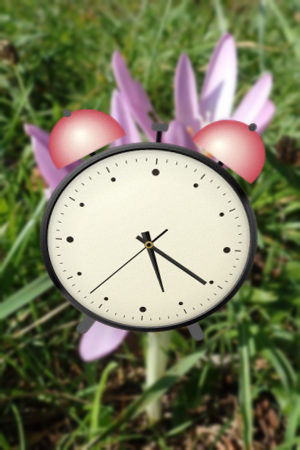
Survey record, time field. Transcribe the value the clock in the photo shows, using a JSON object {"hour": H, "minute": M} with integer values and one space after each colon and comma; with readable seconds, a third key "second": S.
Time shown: {"hour": 5, "minute": 20, "second": 37}
